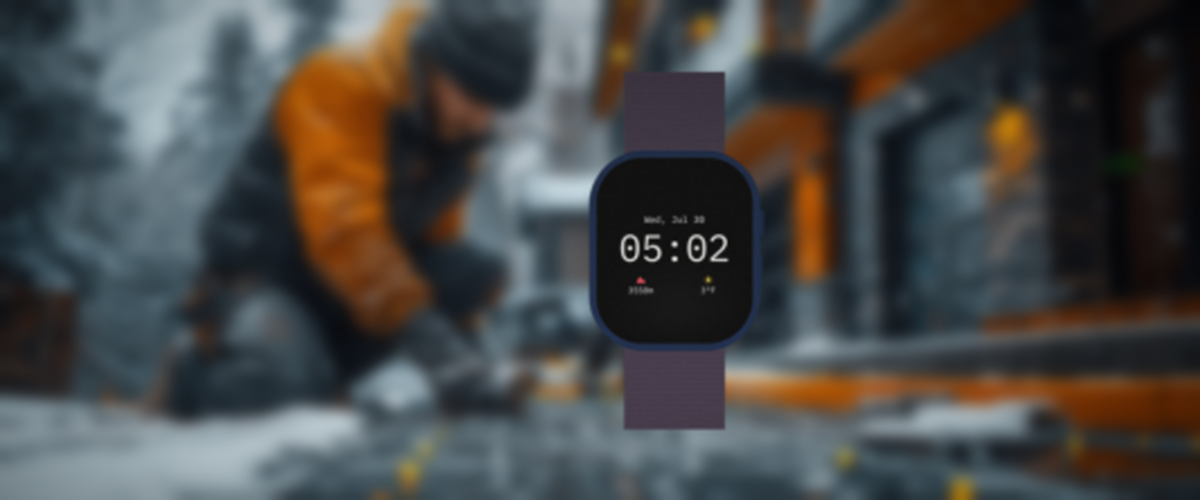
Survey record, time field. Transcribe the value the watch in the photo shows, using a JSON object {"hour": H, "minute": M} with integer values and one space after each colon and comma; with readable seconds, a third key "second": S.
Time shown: {"hour": 5, "minute": 2}
